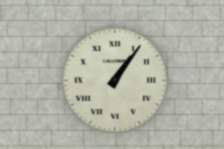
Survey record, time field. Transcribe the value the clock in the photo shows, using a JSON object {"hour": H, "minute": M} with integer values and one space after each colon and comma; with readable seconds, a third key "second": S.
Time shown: {"hour": 1, "minute": 6}
